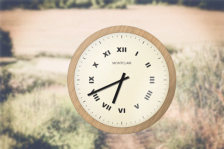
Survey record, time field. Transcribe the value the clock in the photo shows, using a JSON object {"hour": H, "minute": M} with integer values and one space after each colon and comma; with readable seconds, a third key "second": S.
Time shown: {"hour": 6, "minute": 41}
